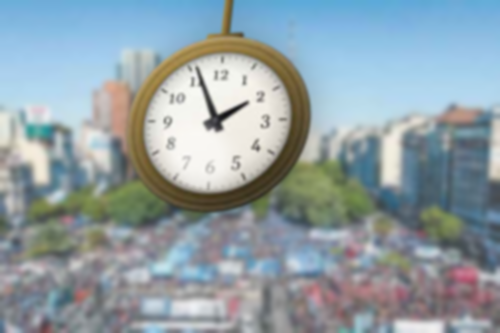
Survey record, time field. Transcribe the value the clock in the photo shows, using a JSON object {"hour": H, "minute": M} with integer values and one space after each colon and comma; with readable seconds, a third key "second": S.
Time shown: {"hour": 1, "minute": 56}
